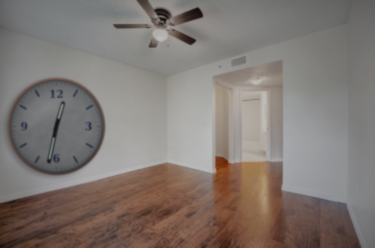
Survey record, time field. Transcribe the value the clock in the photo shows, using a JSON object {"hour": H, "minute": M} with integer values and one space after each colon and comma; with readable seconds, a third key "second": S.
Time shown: {"hour": 12, "minute": 32}
